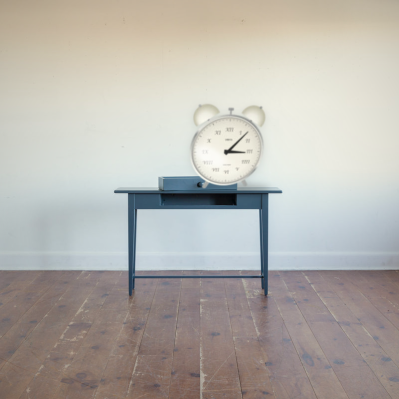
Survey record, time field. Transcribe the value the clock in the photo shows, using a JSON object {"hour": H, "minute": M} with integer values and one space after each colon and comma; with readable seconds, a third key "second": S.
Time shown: {"hour": 3, "minute": 7}
